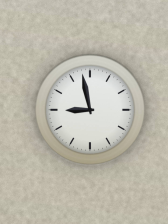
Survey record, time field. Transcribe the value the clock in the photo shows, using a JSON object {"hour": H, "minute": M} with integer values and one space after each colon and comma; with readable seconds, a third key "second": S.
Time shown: {"hour": 8, "minute": 58}
